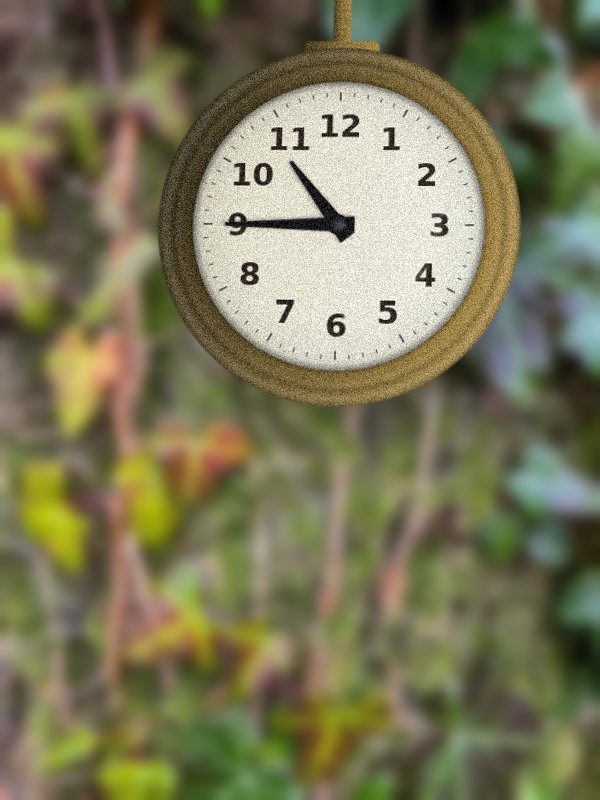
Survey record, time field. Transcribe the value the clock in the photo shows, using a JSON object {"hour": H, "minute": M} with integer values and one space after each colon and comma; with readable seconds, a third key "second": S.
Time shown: {"hour": 10, "minute": 45}
